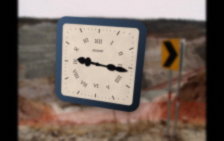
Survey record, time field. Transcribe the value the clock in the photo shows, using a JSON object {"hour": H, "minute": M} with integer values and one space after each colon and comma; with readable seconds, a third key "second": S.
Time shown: {"hour": 9, "minute": 16}
